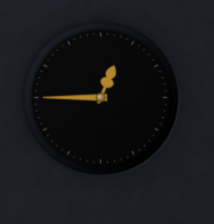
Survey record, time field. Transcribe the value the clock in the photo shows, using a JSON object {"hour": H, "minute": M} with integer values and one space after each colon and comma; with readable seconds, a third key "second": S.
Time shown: {"hour": 12, "minute": 45}
